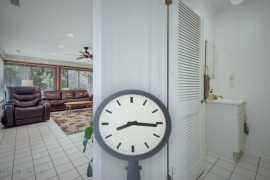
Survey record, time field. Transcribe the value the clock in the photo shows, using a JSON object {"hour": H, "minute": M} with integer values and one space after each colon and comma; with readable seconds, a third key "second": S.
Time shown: {"hour": 8, "minute": 16}
